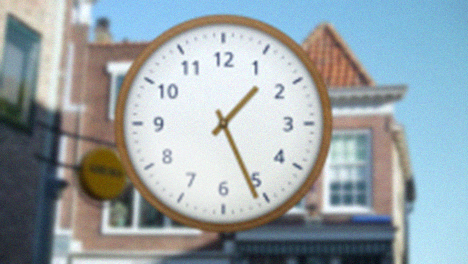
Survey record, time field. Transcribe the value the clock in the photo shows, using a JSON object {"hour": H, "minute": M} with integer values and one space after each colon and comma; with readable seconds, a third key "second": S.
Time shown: {"hour": 1, "minute": 26}
